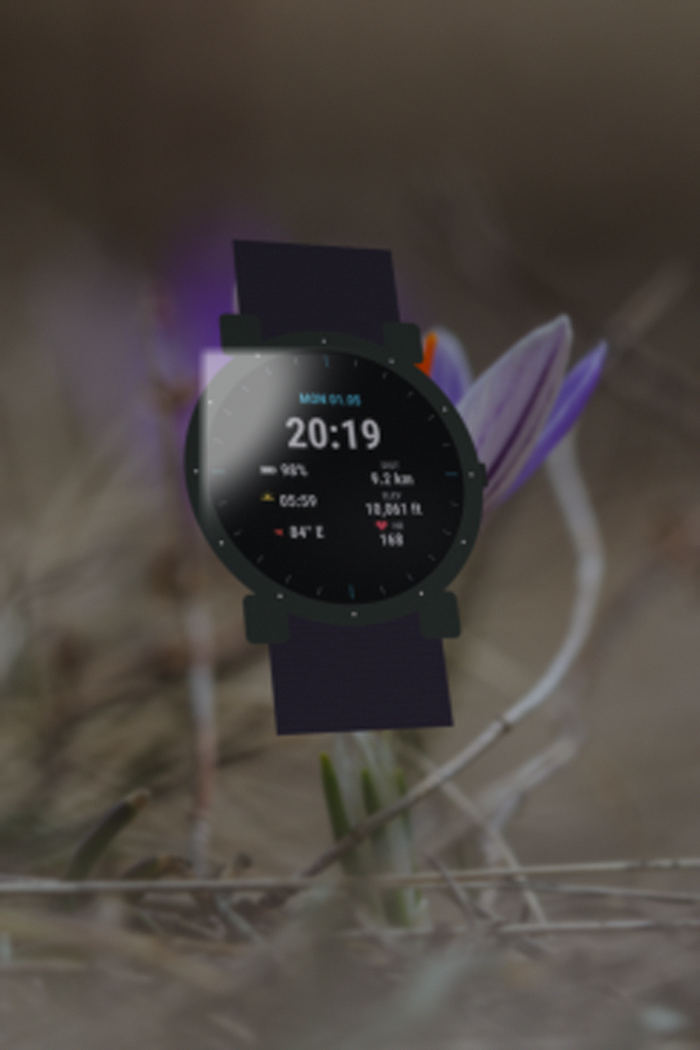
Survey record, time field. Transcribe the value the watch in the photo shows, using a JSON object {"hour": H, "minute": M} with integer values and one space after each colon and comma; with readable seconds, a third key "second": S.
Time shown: {"hour": 20, "minute": 19}
